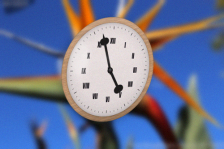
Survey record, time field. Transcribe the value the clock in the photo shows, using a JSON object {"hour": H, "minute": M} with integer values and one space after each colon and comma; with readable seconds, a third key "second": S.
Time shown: {"hour": 4, "minute": 57}
